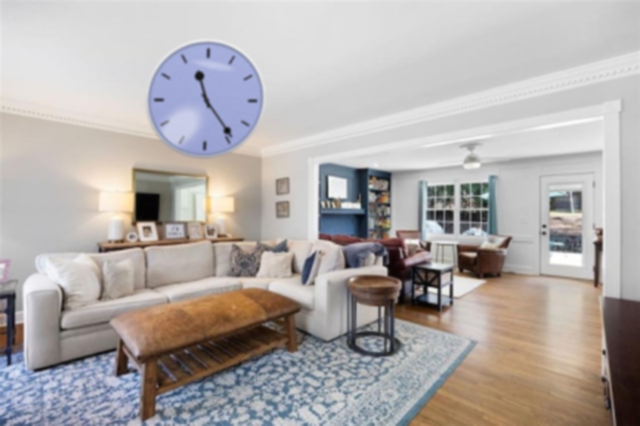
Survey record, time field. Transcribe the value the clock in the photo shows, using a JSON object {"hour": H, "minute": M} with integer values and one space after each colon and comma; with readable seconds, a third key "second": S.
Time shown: {"hour": 11, "minute": 24}
